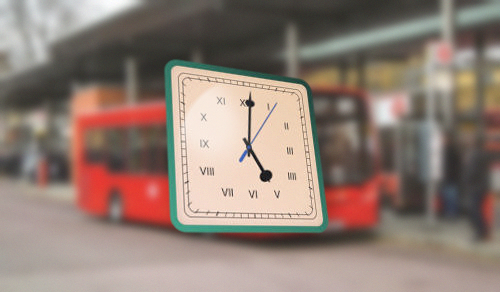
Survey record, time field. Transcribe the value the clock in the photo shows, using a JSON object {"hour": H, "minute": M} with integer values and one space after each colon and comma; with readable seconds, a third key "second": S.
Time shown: {"hour": 5, "minute": 1, "second": 6}
